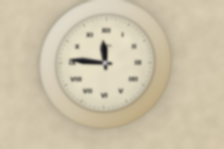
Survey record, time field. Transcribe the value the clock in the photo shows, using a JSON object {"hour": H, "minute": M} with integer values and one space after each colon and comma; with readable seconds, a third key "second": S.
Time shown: {"hour": 11, "minute": 46}
